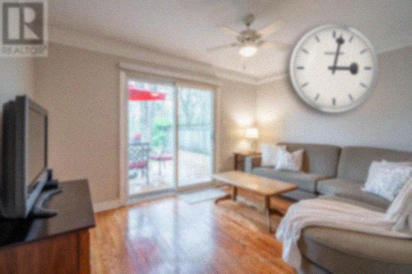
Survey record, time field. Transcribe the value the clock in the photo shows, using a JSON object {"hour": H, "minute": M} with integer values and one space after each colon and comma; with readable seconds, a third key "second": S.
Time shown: {"hour": 3, "minute": 2}
